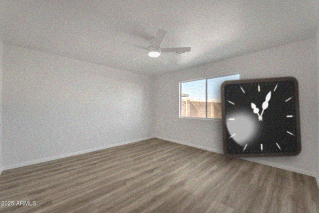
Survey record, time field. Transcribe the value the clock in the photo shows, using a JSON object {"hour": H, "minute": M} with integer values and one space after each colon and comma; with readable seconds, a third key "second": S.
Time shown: {"hour": 11, "minute": 4}
